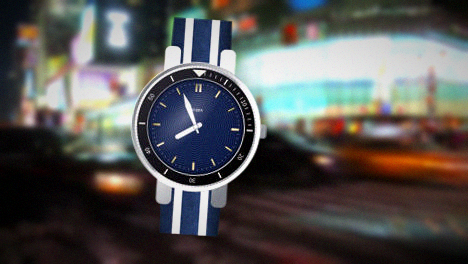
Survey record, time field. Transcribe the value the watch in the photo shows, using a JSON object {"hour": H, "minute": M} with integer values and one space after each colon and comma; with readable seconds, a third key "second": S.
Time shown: {"hour": 7, "minute": 56}
